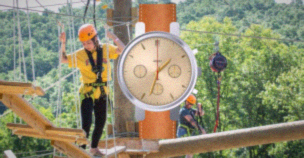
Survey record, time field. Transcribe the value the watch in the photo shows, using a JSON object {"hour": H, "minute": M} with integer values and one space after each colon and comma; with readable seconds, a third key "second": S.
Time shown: {"hour": 1, "minute": 33}
